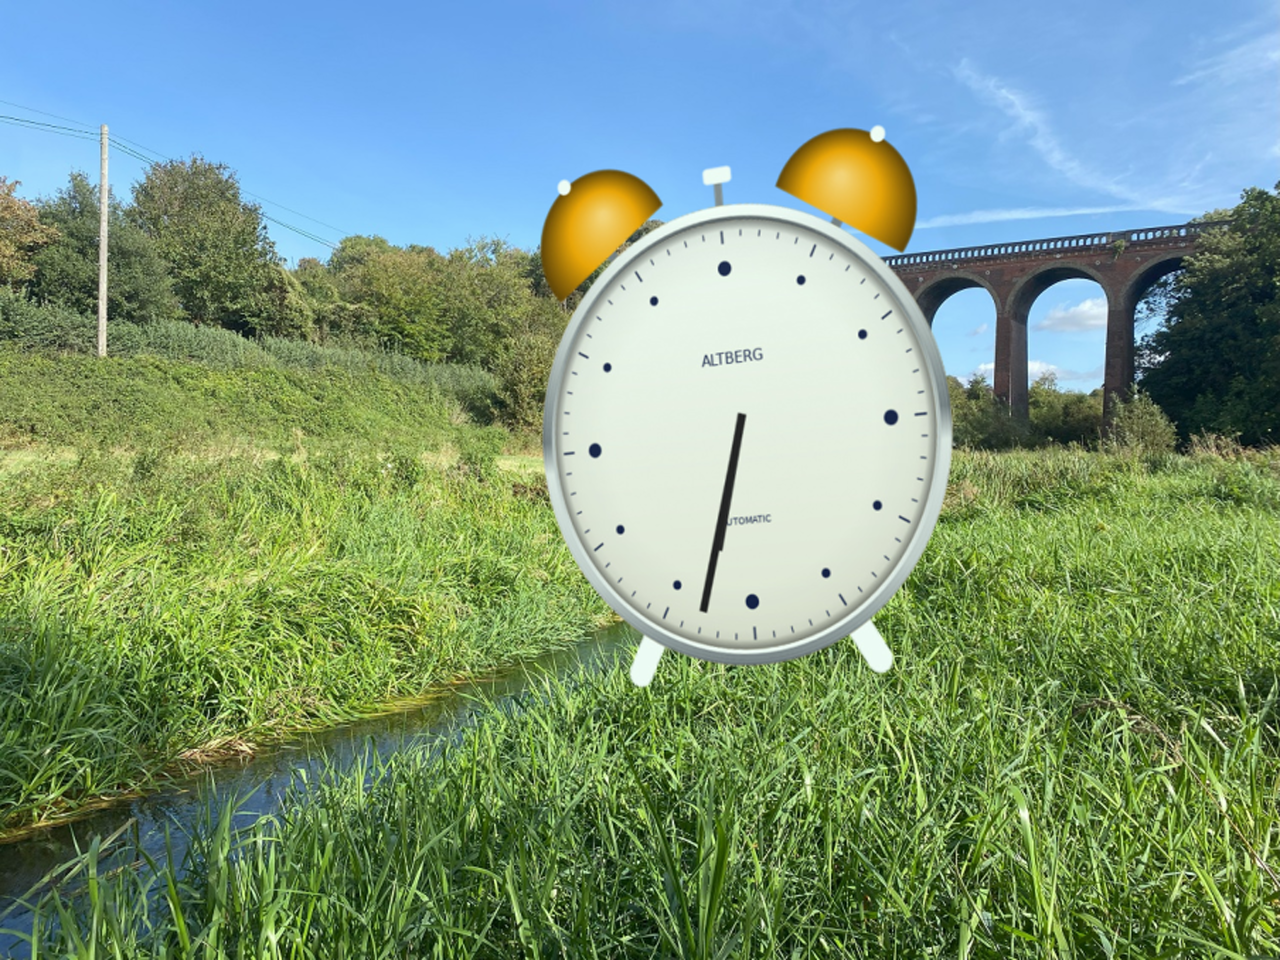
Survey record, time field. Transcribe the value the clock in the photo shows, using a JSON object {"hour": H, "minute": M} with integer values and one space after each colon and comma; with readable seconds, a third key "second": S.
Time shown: {"hour": 6, "minute": 33}
